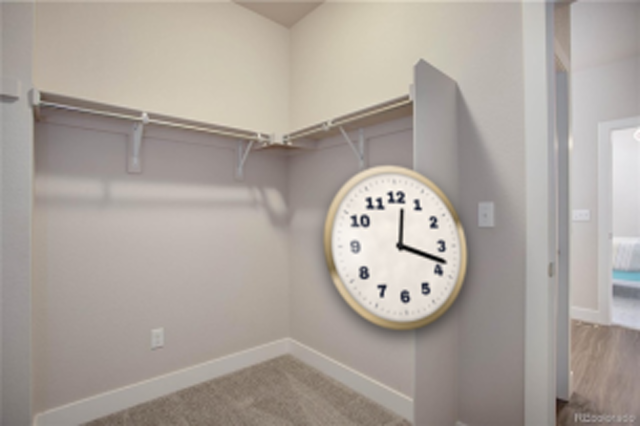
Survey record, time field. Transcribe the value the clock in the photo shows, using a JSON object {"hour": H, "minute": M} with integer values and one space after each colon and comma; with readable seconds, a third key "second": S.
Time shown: {"hour": 12, "minute": 18}
